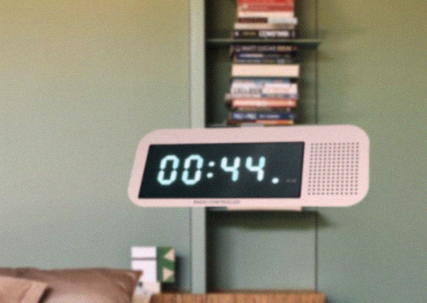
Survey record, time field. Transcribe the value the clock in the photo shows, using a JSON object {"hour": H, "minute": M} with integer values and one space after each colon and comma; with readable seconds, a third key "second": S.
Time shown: {"hour": 0, "minute": 44}
